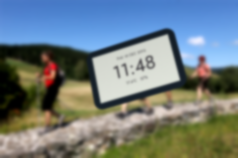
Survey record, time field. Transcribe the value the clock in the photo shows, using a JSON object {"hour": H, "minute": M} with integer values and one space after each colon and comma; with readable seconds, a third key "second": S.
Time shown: {"hour": 11, "minute": 48}
